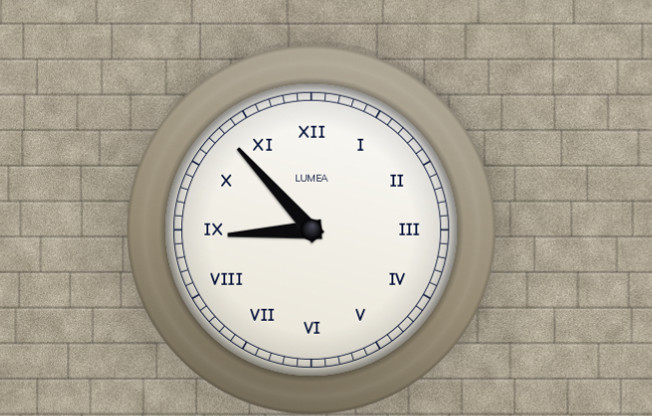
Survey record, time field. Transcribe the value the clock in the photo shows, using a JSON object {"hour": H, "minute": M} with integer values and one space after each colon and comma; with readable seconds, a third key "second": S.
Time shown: {"hour": 8, "minute": 53}
